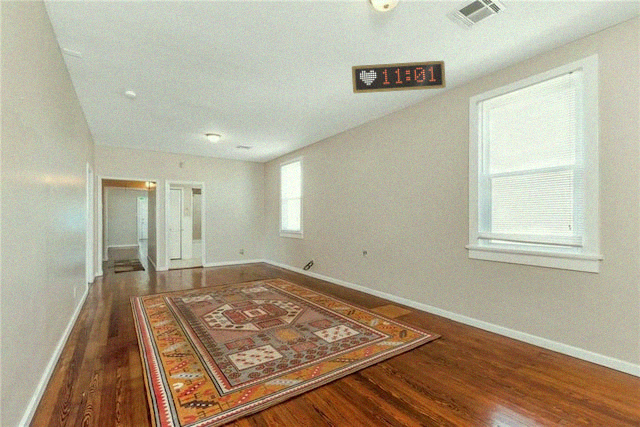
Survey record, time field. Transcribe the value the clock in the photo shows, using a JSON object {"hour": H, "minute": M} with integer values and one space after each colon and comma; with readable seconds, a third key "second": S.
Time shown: {"hour": 11, "minute": 1}
